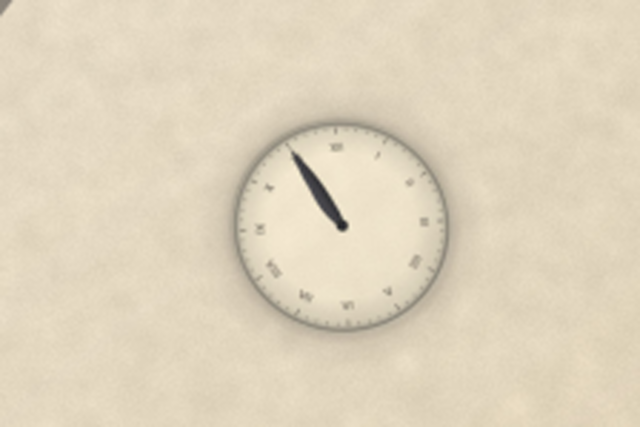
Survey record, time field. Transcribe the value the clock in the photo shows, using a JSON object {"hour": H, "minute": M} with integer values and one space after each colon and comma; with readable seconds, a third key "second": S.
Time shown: {"hour": 10, "minute": 55}
